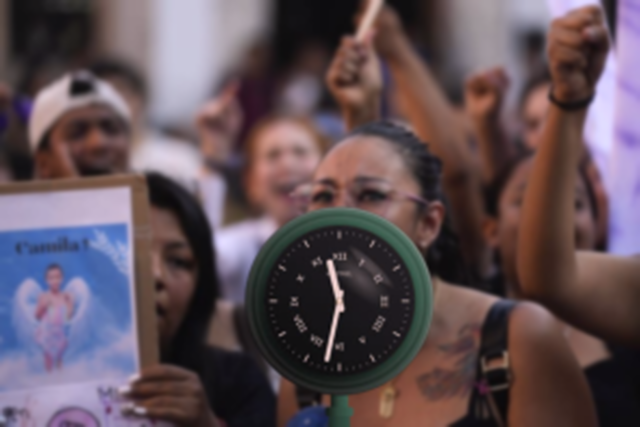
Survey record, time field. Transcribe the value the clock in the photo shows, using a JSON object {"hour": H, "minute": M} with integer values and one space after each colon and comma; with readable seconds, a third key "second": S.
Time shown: {"hour": 11, "minute": 32}
